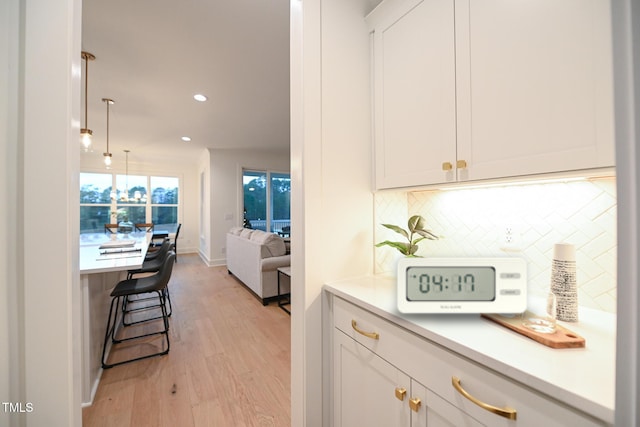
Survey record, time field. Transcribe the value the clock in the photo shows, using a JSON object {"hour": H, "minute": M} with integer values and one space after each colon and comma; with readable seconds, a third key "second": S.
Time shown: {"hour": 4, "minute": 17}
